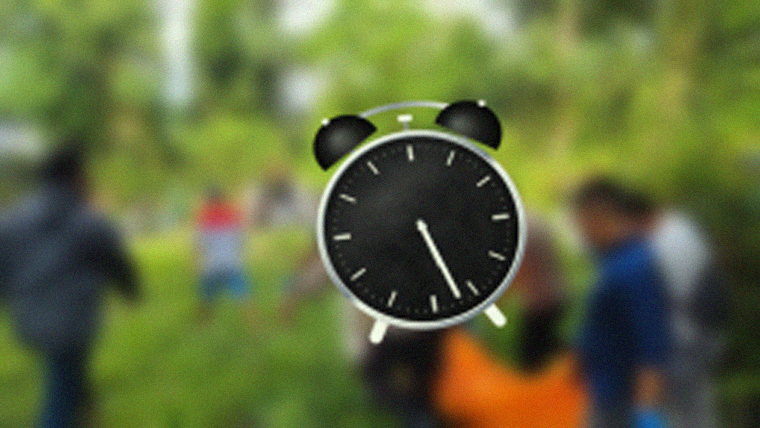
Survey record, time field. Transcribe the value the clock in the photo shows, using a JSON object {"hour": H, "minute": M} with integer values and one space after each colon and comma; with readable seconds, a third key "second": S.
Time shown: {"hour": 5, "minute": 27}
